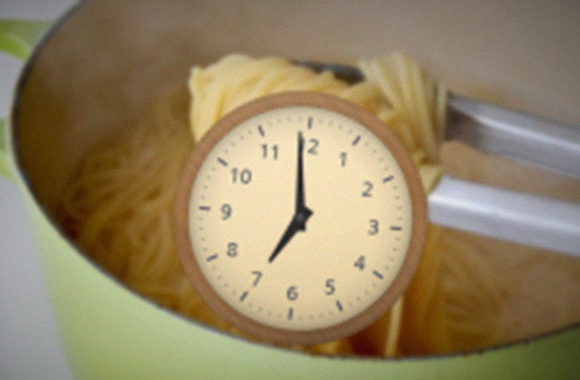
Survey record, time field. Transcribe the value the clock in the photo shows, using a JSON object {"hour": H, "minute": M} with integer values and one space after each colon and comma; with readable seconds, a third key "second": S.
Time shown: {"hour": 6, "minute": 59}
